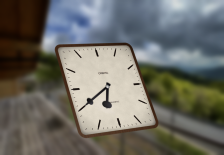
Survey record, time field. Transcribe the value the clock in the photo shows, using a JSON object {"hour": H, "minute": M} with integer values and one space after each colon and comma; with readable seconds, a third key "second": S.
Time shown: {"hour": 6, "minute": 40}
